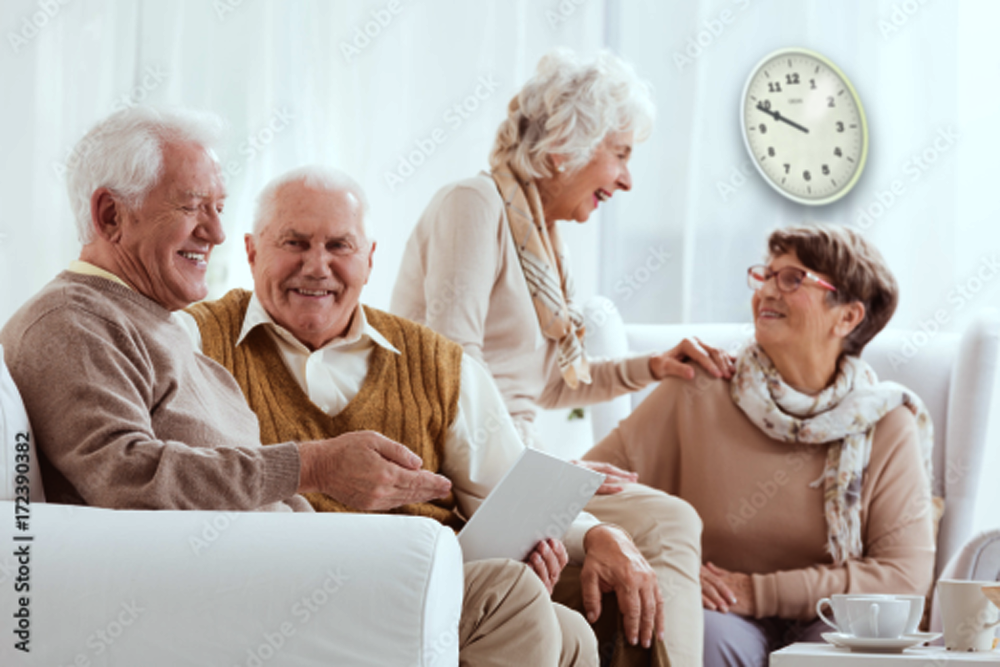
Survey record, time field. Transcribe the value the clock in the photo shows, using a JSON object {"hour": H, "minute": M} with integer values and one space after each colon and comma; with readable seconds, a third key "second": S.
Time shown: {"hour": 9, "minute": 49}
